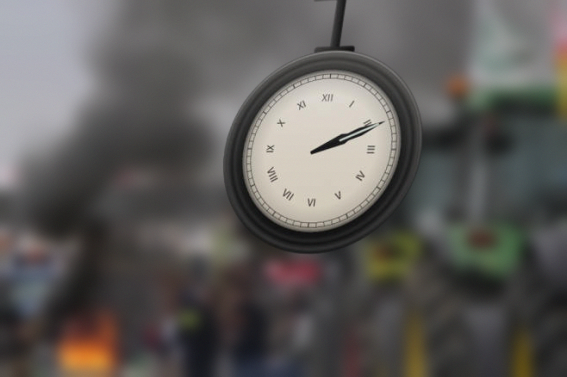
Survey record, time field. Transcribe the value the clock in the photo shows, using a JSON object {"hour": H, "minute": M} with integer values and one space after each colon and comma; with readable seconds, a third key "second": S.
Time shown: {"hour": 2, "minute": 11}
